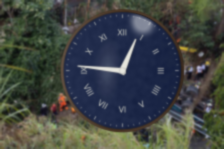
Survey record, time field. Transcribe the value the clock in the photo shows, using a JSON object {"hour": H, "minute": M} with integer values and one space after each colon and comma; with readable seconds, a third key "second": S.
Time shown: {"hour": 12, "minute": 46}
